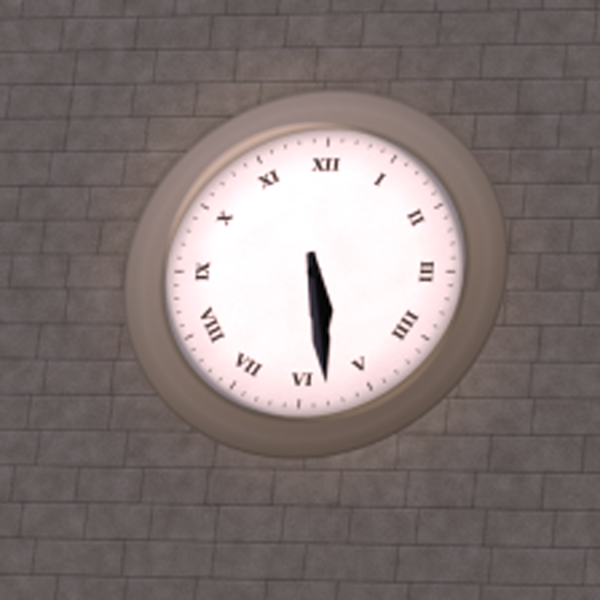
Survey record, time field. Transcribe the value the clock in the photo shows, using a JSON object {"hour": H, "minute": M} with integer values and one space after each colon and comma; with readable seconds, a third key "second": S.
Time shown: {"hour": 5, "minute": 28}
